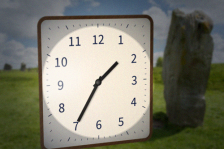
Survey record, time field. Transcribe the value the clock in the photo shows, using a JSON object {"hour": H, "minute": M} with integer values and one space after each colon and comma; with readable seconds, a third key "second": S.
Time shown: {"hour": 1, "minute": 35}
